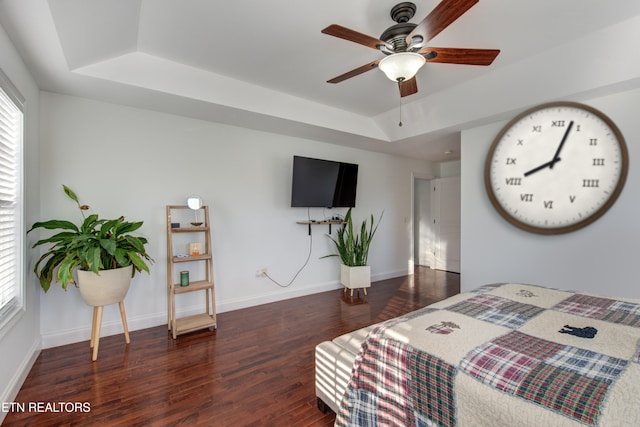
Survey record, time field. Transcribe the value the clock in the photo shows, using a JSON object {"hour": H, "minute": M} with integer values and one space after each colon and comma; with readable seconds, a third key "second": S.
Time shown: {"hour": 8, "minute": 3}
